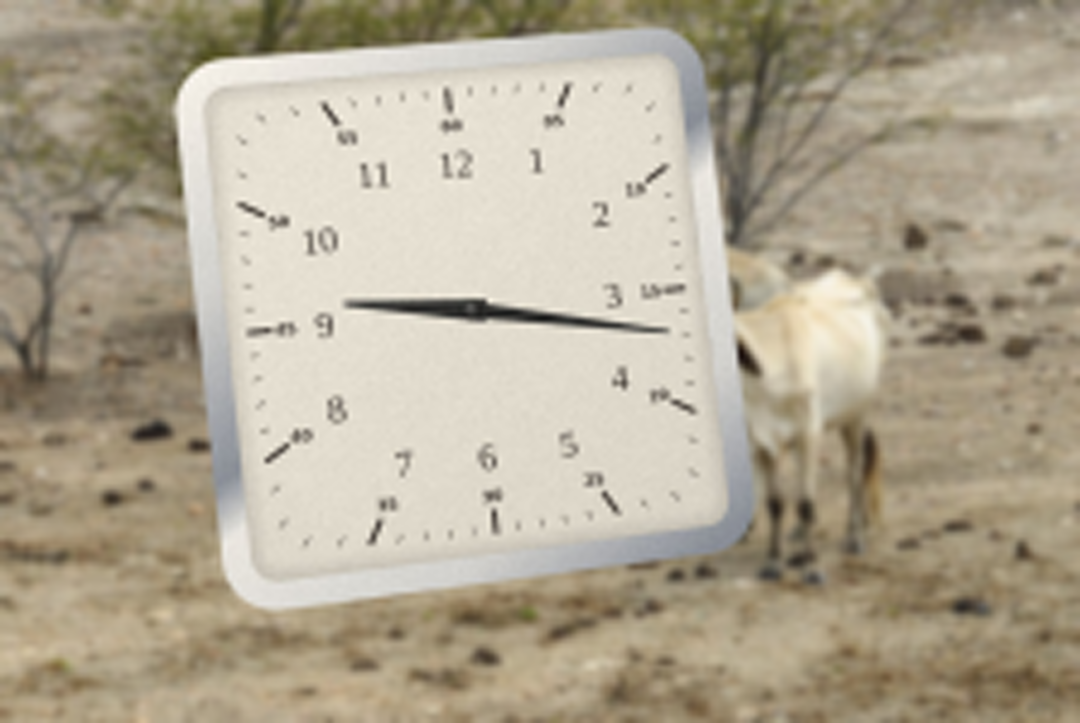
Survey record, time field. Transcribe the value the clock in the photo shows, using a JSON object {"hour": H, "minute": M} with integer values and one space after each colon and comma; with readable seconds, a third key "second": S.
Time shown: {"hour": 9, "minute": 17}
